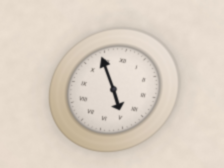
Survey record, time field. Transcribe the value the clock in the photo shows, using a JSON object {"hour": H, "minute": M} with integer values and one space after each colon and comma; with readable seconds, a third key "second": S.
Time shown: {"hour": 4, "minute": 54}
